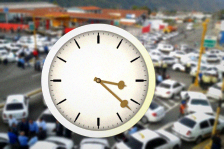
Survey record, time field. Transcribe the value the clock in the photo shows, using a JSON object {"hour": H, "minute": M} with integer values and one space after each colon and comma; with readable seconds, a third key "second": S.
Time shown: {"hour": 3, "minute": 22}
